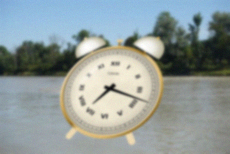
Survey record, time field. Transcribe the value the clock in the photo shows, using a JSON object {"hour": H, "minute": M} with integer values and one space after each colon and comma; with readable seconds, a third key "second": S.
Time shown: {"hour": 7, "minute": 18}
